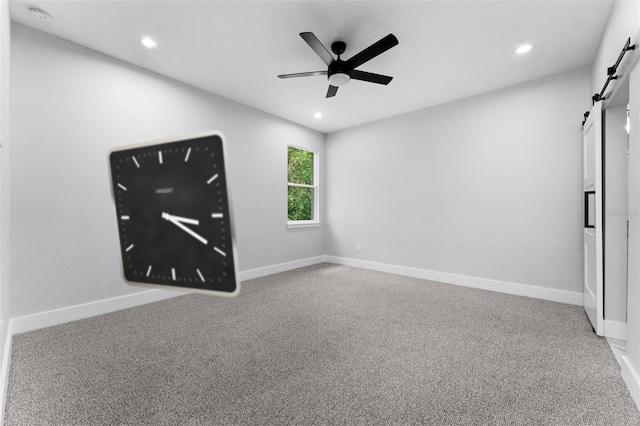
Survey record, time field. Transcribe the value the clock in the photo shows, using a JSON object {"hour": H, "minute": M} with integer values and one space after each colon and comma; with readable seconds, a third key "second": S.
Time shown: {"hour": 3, "minute": 20}
